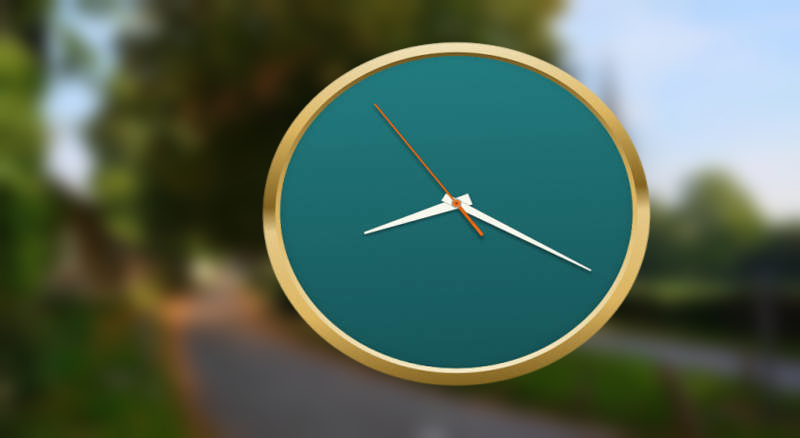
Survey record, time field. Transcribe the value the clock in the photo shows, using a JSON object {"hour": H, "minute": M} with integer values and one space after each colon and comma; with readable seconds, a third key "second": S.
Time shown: {"hour": 8, "minute": 19, "second": 54}
